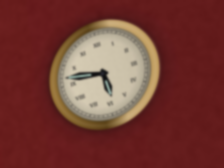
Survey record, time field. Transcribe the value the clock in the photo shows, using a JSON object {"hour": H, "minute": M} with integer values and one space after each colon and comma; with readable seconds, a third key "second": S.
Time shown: {"hour": 5, "minute": 47}
